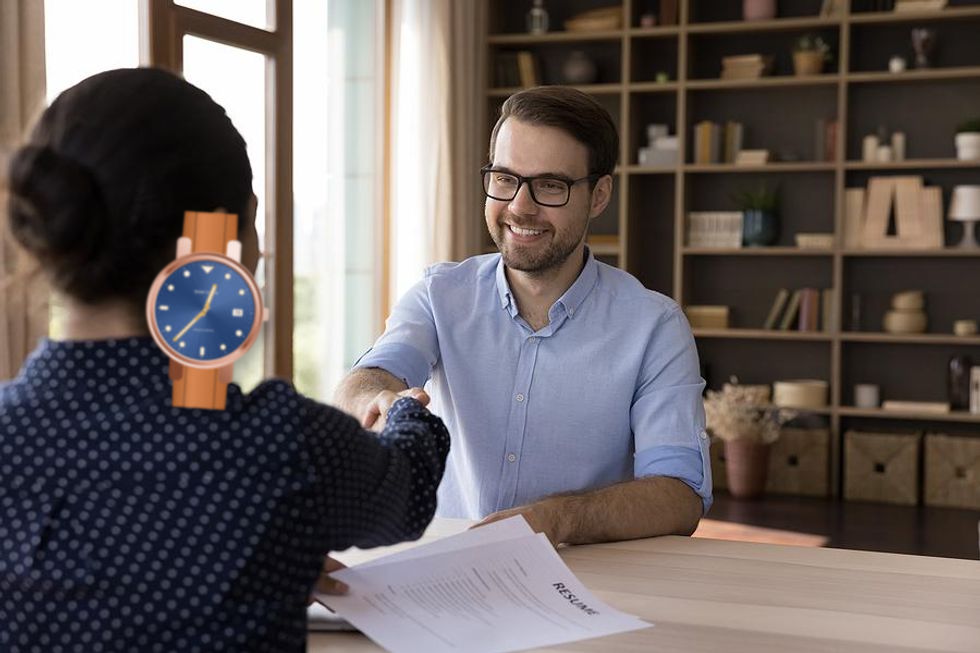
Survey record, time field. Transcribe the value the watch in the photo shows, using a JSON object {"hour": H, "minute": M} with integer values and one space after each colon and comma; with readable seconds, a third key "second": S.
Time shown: {"hour": 12, "minute": 37}
